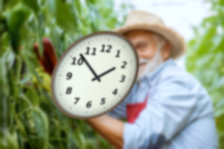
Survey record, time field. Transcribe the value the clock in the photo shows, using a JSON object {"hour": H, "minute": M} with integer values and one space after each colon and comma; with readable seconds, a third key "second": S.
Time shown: {"hour": 1, "minute": 52}
